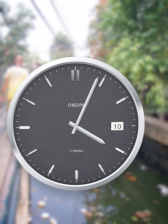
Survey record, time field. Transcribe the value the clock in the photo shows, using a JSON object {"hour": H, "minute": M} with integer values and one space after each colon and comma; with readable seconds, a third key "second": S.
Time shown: {"hour": 4, "minute": 4}
